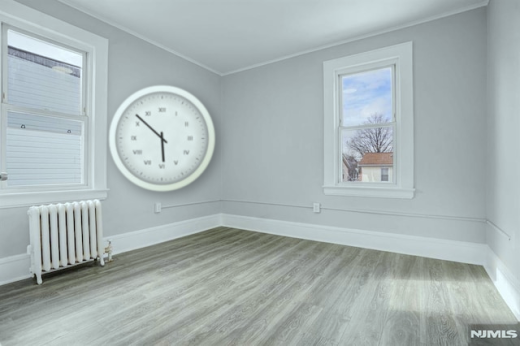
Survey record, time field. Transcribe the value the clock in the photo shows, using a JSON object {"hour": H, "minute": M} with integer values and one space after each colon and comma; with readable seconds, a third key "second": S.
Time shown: {"hour": 5, "minute": 52}
